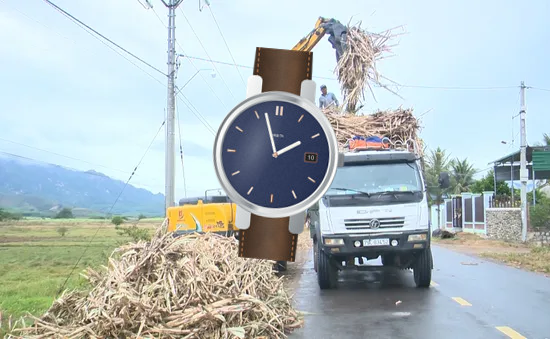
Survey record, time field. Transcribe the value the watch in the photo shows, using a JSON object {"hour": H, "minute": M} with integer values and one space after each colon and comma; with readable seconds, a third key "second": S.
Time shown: {"hour": 1, "minute": 57}
